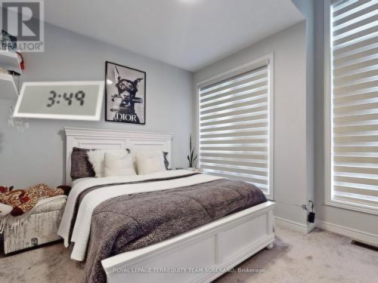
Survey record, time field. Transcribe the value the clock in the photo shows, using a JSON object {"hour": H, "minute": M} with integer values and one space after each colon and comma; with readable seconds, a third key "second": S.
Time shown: {"hour": 3, "minute": 49}
